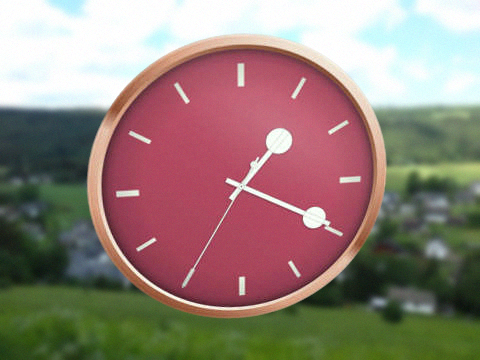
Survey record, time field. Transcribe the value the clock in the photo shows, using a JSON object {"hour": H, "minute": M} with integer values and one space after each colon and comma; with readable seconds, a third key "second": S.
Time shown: {"hour": 1, "minute": 19, "second": 35}
